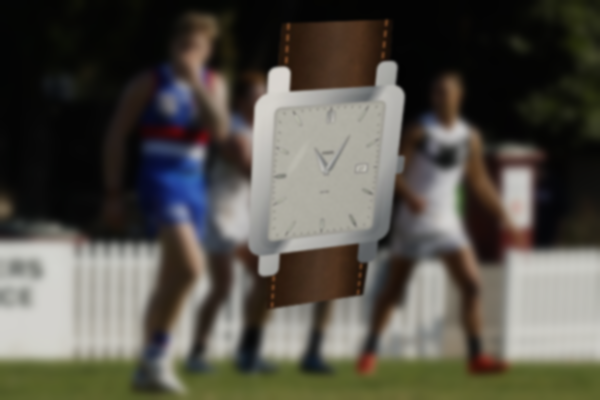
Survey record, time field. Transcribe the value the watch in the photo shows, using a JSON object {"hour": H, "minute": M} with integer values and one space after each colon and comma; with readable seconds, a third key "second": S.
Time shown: {"hour": 11, "minute": 5}
